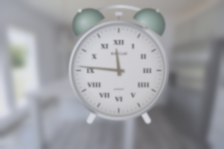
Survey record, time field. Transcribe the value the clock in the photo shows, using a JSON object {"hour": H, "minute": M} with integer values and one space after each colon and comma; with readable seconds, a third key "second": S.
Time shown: {"hour": 11, "minute": 46}
